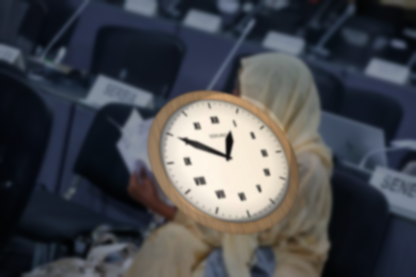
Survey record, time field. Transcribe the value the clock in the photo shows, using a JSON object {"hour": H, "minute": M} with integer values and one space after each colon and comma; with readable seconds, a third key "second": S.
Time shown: {"hour": 12, "minute": 50}
